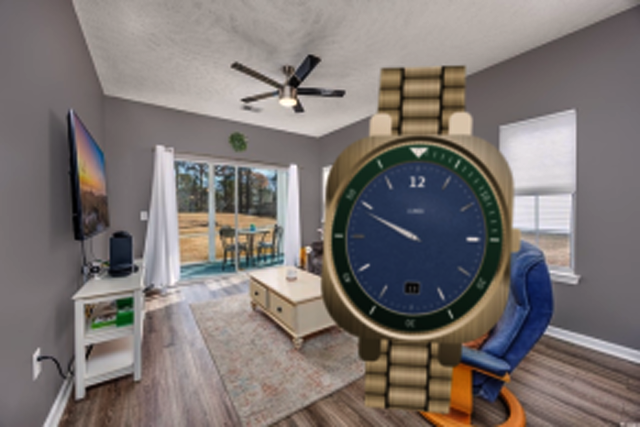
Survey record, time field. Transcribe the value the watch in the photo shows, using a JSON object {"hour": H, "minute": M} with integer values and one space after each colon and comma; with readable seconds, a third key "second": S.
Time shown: {"hour": 9, "minute": 49}
